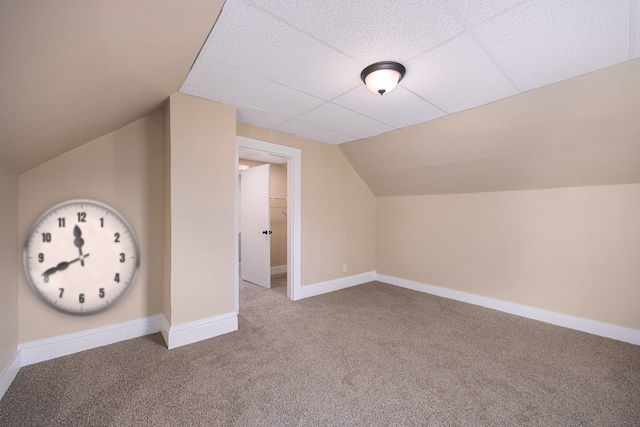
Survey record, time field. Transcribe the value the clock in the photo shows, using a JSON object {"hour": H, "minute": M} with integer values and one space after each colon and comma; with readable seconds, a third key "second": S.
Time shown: {"hour": 11, "minute": 41}
